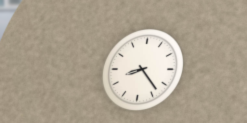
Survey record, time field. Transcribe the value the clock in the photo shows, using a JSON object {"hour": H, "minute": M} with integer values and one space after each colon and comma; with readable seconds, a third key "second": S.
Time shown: {"hour": 8, "minute": 23}
